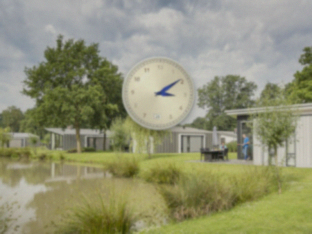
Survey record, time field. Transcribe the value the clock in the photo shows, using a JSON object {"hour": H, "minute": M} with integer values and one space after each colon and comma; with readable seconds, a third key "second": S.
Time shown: {"hour": 3, "minute": 9}
